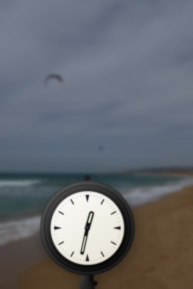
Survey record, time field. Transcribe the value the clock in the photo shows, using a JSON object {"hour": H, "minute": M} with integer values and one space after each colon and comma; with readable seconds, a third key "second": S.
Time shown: {"hour": 12, "minute": 32}
